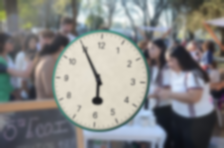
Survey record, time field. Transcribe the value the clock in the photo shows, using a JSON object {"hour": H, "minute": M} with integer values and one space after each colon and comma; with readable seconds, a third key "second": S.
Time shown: {"hour": 5, "minute": 55}
